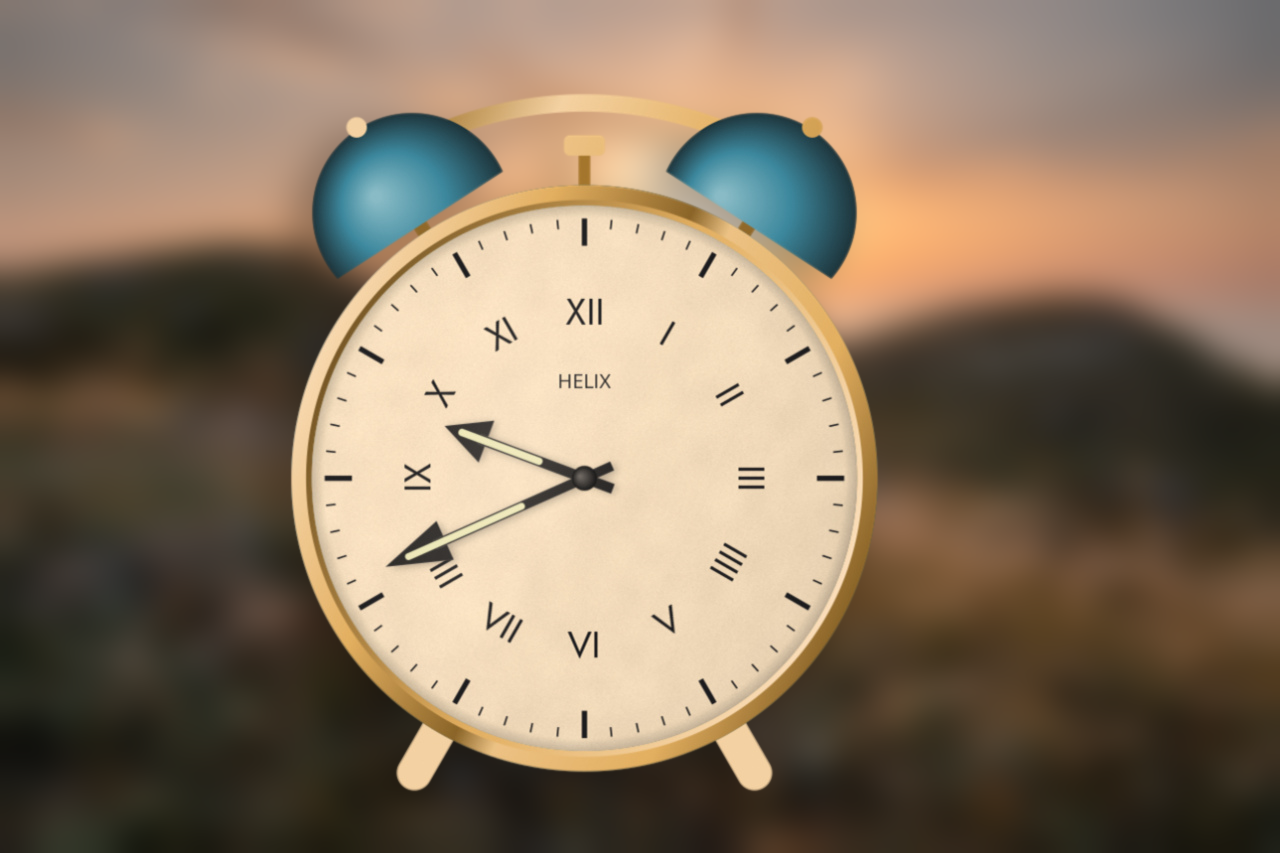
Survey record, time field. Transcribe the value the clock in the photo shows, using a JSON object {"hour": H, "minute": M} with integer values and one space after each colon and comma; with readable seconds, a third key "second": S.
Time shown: {"hour": 9, "minute": 41}
